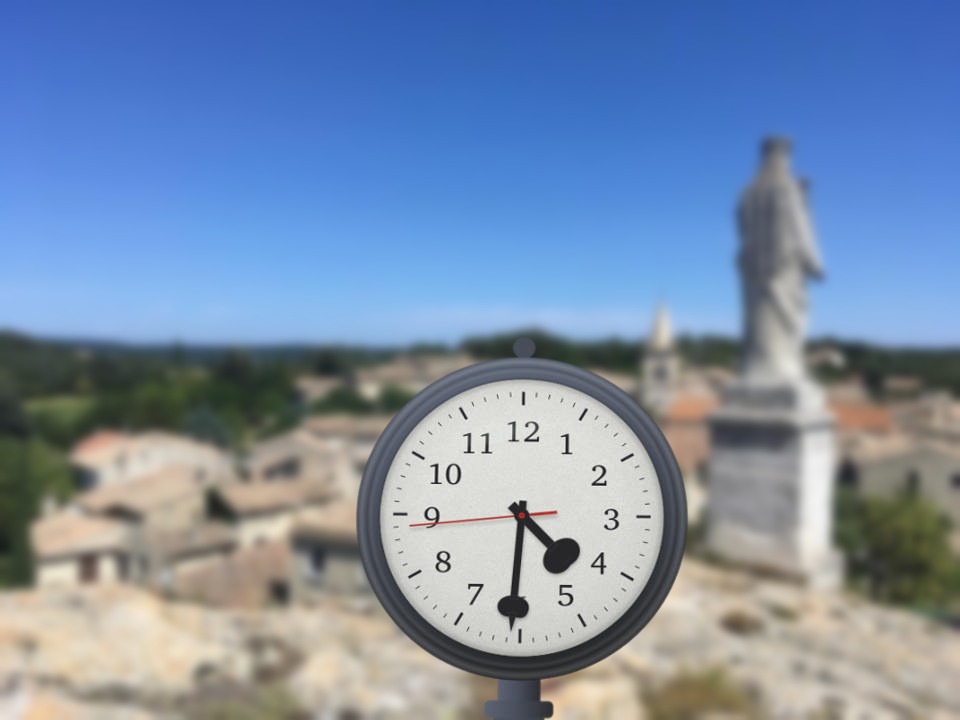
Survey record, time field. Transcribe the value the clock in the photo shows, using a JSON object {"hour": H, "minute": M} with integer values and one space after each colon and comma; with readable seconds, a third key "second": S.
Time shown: {"hour": 4, "minute": 30, "second": 44}
